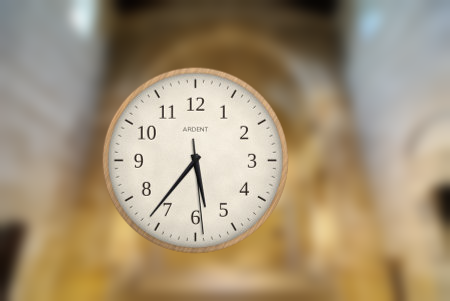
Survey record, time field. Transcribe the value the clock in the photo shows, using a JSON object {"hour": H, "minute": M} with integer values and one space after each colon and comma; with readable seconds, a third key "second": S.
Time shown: {"hour": 5, "minute": 36, "second": 29}
